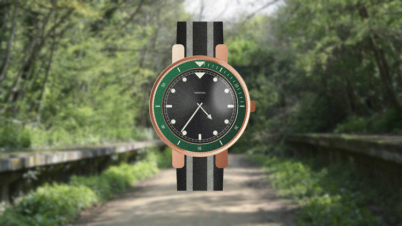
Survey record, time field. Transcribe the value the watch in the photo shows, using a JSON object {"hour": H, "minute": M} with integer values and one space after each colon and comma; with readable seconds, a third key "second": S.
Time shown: {"hour": 4, "minute": 36}
